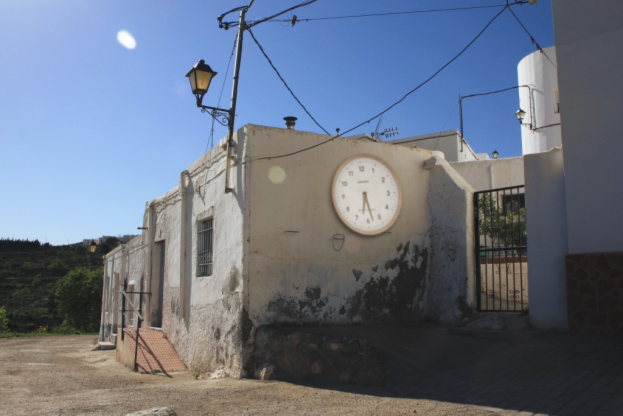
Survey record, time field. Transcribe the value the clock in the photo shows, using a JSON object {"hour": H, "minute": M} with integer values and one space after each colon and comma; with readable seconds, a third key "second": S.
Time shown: {"hour": 6, "minute": 28}
